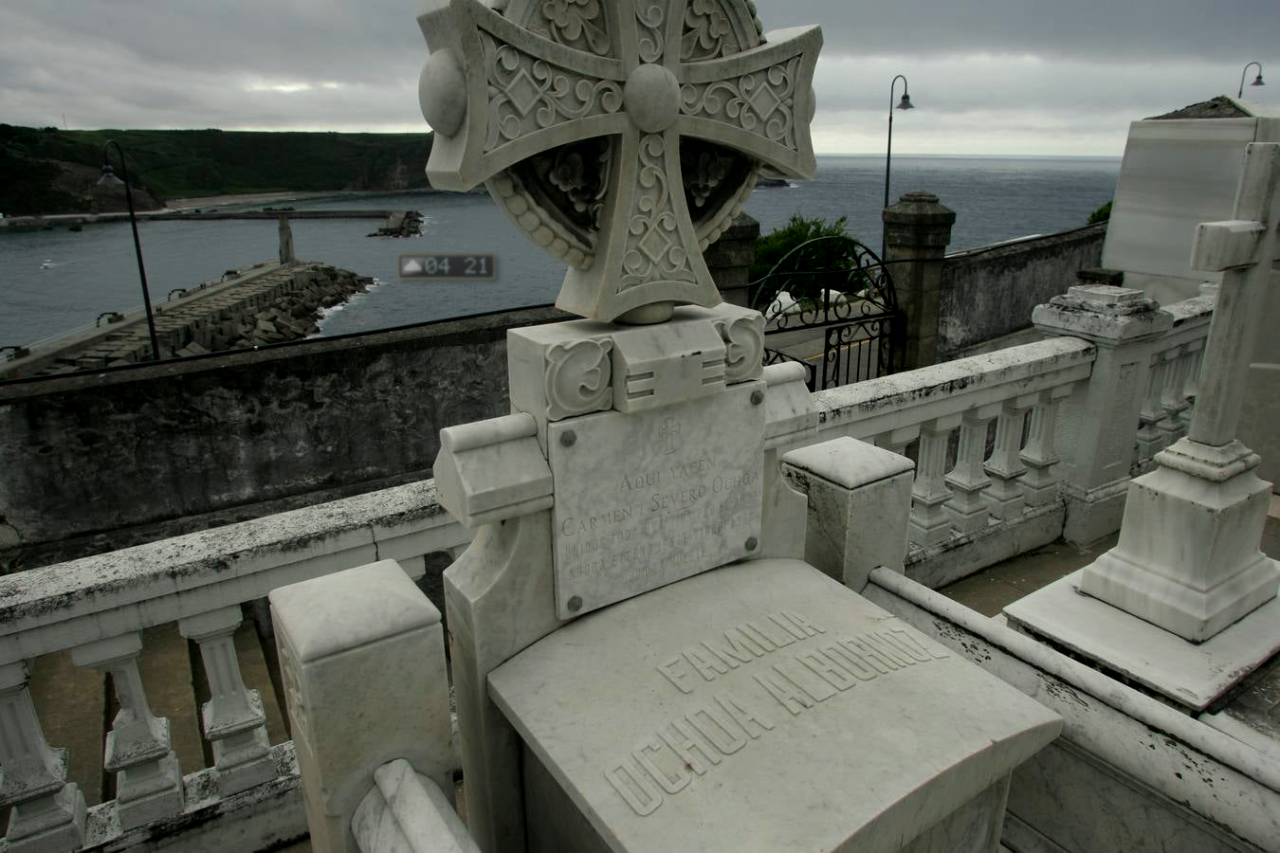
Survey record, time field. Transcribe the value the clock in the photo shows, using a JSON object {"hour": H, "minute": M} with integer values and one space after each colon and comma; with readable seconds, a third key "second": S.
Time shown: {"hour": 4, "minute": 21}
